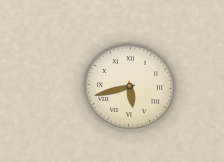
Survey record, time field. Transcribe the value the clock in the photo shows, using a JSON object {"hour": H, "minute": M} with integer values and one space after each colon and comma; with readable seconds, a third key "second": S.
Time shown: {"hour": 5, "minute": 42}
